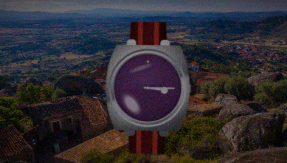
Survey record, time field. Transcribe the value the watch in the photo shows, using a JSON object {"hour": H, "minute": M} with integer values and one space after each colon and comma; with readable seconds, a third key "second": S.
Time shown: {"hour": 3, "minute": 15}
